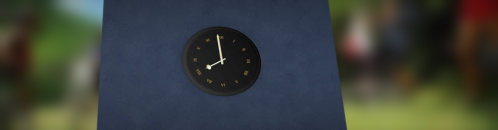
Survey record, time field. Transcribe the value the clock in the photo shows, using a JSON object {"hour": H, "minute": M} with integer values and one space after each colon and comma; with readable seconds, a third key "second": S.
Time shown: {"hour": 7, "minute": 59}
